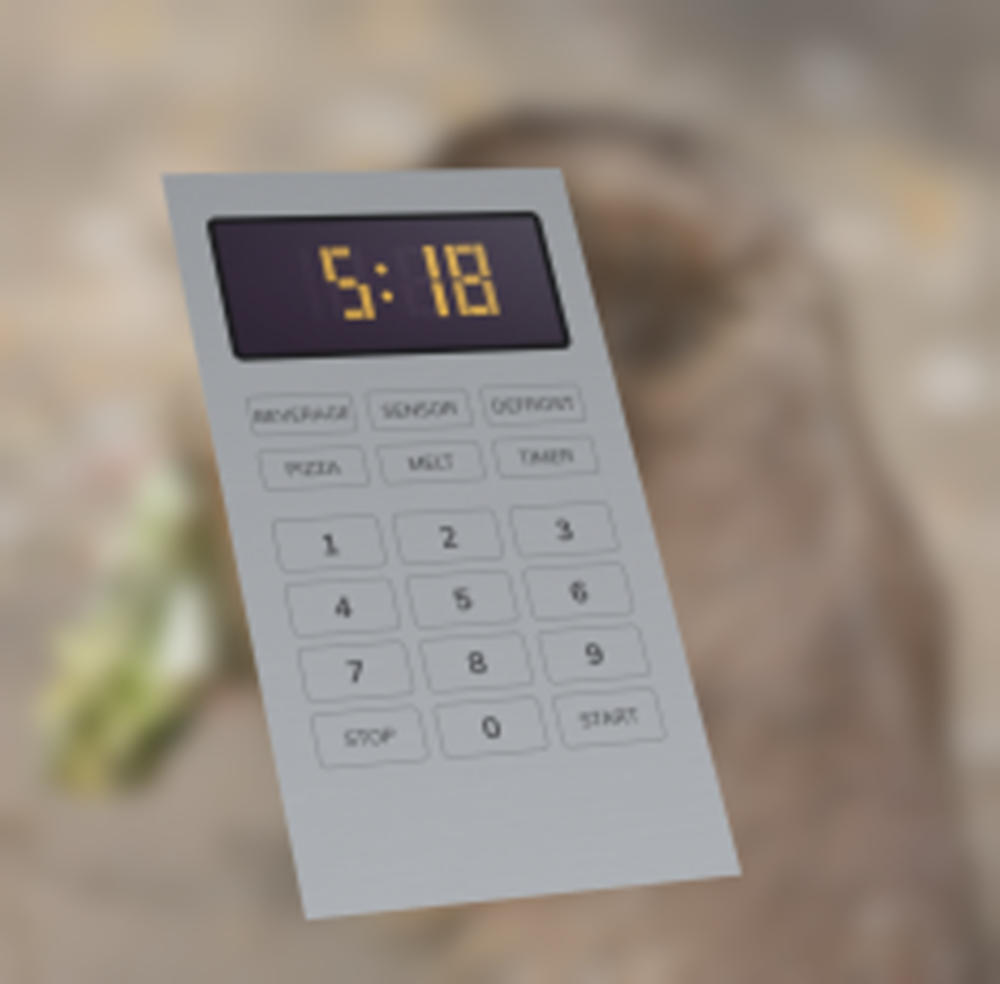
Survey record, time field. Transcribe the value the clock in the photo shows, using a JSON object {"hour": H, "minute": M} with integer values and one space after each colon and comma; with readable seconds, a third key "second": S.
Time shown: {"hour": 5, "minute": 18}
